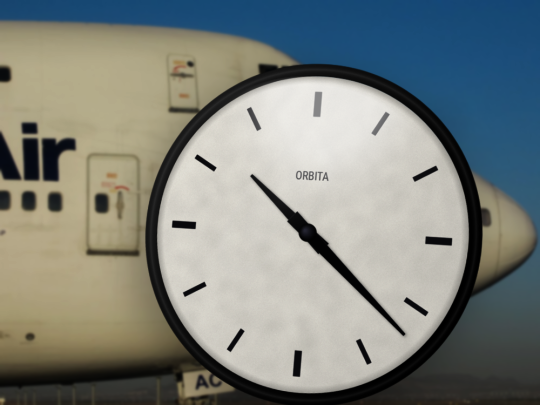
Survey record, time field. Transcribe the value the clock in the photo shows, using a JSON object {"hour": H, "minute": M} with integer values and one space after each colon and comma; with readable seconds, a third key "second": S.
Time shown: {"hour": 10, "minute": 22}
